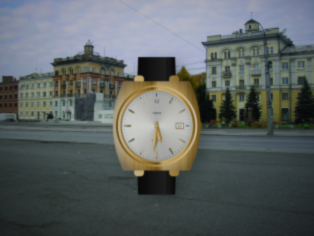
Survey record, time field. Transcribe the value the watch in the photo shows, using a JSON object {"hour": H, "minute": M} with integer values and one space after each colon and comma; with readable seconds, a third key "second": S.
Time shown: {"hour": 5, "minute": 31}
